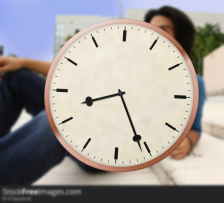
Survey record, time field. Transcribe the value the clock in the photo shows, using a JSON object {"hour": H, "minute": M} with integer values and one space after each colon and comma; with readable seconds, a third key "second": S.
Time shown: {"hour": 8, "minute": 26}
